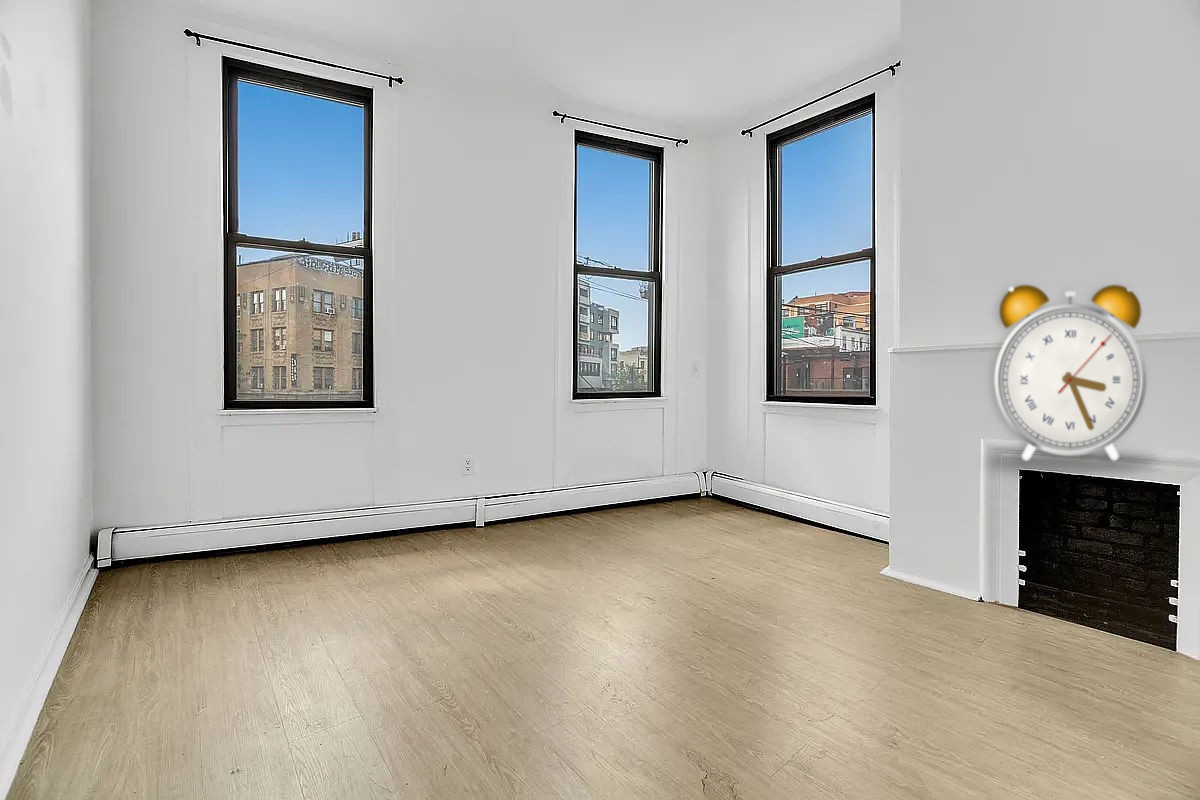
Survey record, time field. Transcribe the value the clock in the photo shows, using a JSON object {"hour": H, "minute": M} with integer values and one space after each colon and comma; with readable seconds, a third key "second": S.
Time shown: {"hour": 3, "minute": 26, "second": 7}
